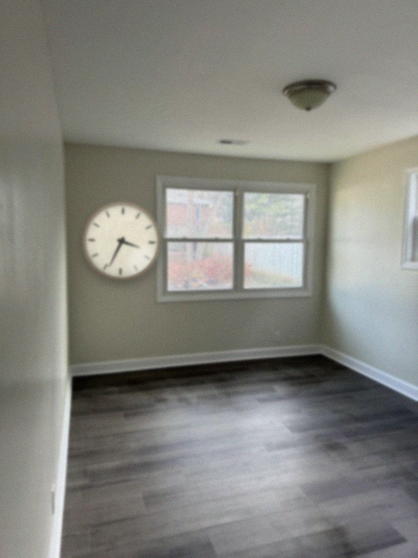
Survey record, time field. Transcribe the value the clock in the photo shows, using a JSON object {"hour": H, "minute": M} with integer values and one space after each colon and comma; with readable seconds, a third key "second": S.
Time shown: {"hour": 3, "minute": 34}
